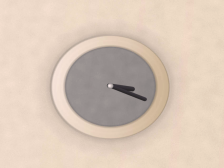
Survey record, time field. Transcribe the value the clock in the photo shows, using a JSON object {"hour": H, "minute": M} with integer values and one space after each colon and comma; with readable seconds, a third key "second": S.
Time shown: {"hour": 3, "minute": 19}
